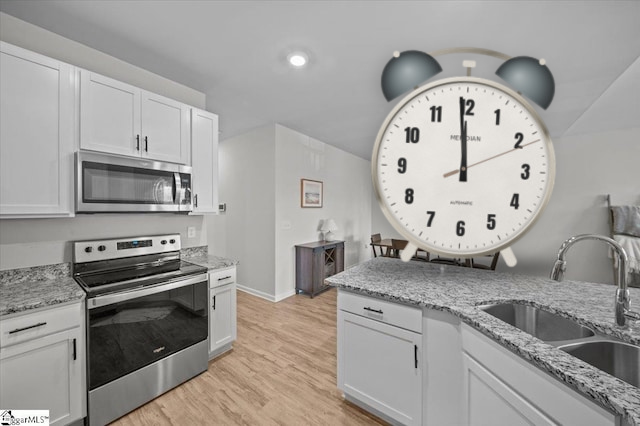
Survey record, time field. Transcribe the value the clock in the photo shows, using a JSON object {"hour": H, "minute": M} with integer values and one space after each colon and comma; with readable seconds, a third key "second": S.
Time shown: {"hour": 11, "minute": 59, "second": 11}
